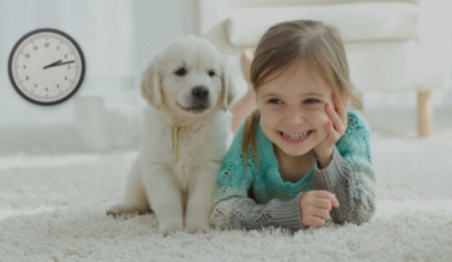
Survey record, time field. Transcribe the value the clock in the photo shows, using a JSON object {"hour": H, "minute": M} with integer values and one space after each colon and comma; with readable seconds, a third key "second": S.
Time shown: {"hour": 2, "minute": 13}
